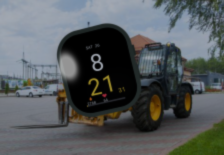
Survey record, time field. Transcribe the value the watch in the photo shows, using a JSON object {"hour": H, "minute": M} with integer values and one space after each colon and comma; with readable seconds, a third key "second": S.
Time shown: {"hour": 8, "minute": 21}
